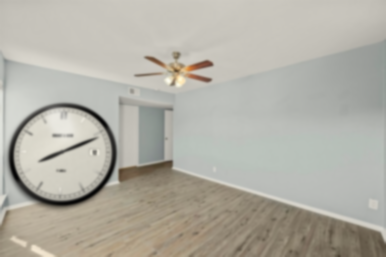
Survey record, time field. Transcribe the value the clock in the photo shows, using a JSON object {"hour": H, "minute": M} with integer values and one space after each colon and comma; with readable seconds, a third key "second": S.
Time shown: {"hour": 8, "minute": 11}
